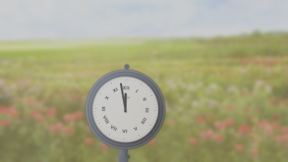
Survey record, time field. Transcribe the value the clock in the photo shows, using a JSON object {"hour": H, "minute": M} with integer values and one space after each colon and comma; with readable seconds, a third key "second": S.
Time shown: {"hour": 11, "minute": 58}
